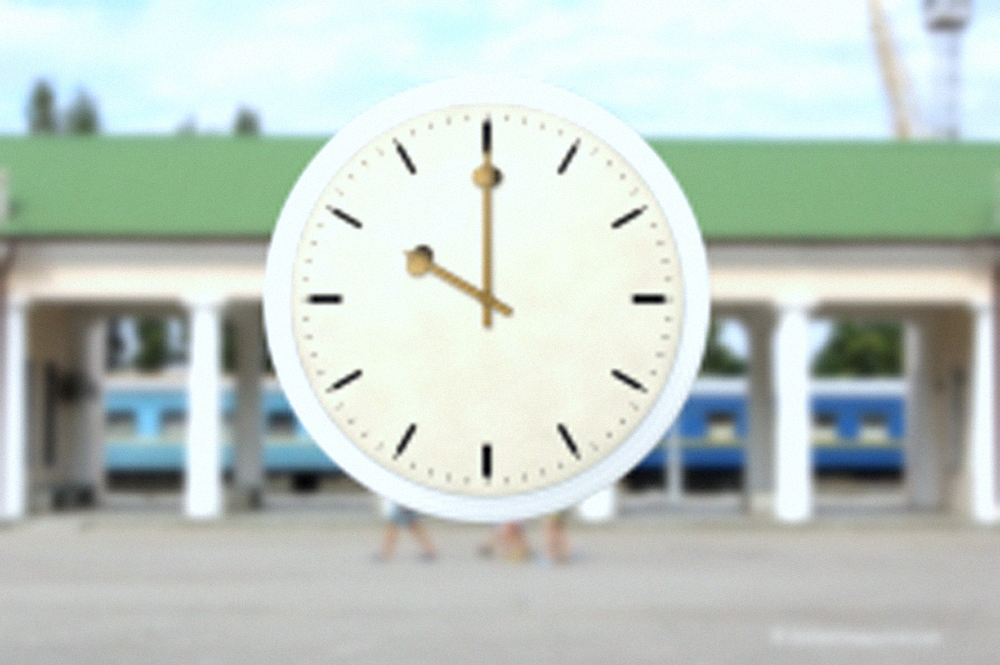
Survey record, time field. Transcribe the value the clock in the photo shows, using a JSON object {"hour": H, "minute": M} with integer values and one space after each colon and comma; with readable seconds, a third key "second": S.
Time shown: {"hour": 10, "minute": 0}
